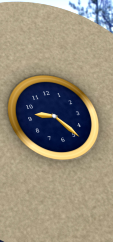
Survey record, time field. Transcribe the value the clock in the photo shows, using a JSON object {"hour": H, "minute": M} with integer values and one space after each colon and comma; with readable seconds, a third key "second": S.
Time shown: {"hour": 9, "minute": 24}
